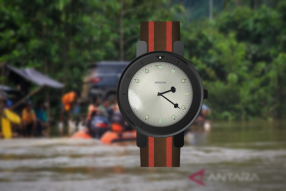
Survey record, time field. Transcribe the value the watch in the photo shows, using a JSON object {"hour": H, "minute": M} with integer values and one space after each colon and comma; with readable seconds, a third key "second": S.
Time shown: {"hour": 2, "minute": 21}
